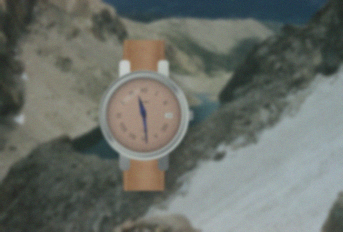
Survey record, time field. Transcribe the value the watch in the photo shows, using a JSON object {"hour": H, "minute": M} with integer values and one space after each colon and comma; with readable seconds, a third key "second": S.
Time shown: {"hour": 11, "minute": 29}
